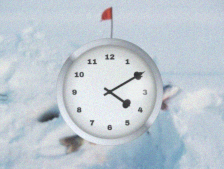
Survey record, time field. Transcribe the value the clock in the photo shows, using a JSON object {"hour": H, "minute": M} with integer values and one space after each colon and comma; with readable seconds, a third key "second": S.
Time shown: {"hour": 4, "minute": 10}
